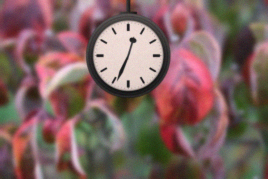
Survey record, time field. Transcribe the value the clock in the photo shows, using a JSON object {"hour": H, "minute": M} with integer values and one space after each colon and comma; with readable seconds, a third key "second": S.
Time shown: {"hour": 12, "minute": 34}
